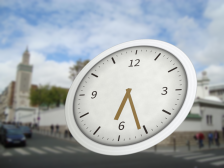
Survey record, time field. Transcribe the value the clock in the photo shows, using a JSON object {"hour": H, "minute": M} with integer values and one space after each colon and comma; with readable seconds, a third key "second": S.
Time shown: {"hour": 6, "minute": 26}
